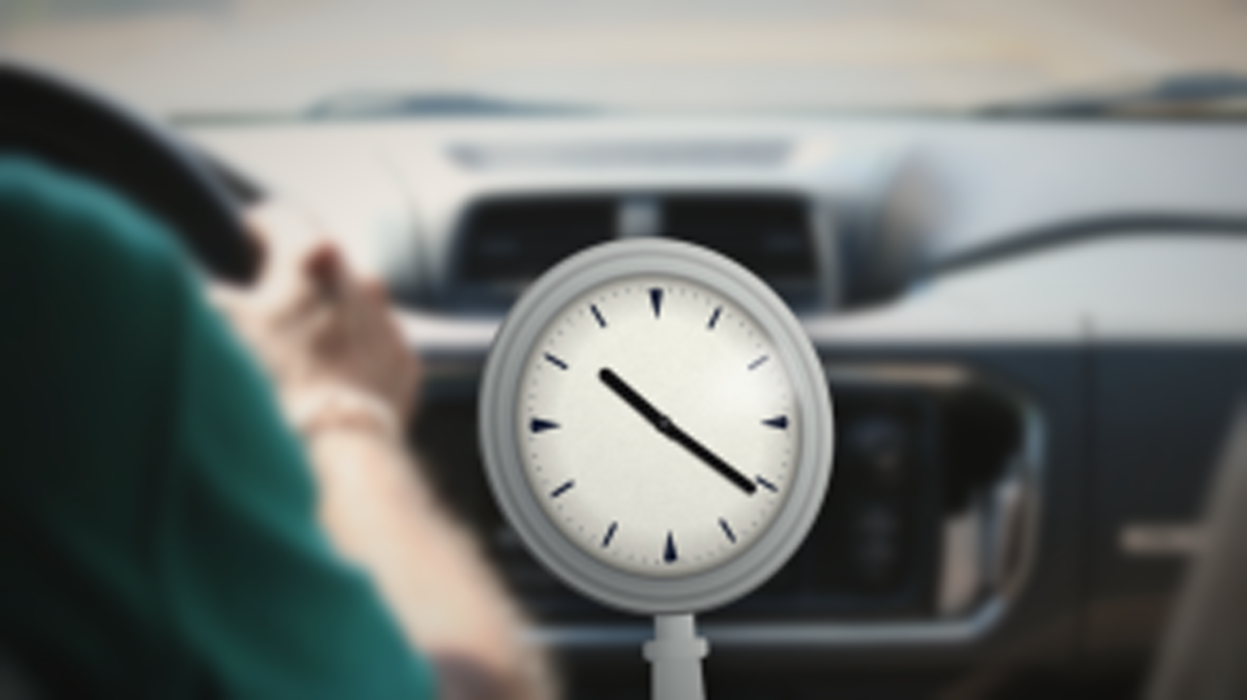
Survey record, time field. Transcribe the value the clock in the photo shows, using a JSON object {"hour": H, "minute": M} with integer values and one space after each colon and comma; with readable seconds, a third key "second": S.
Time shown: {"hour": 10, "minute": 21}
